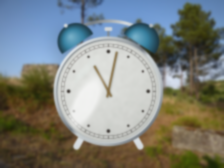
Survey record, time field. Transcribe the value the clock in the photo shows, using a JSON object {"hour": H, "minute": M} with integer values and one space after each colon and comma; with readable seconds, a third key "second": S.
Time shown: {"hour": 11, "minute": 2}
